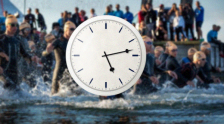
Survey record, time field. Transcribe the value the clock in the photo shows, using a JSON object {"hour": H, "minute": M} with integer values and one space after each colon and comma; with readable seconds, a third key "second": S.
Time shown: {"hour": 5, "minute": 13}
